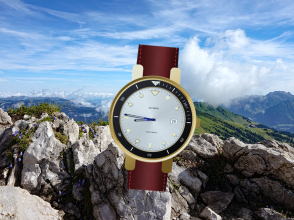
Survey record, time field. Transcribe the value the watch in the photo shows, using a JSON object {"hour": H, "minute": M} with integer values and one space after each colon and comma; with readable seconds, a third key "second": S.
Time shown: {"hour": 8, "minute": 46}
